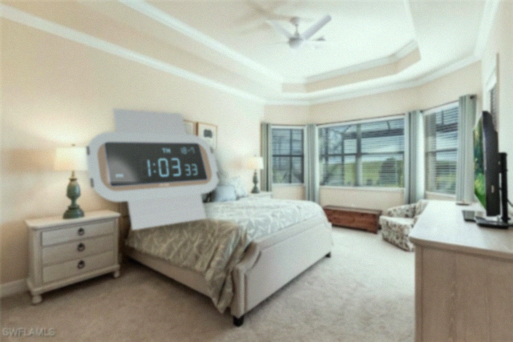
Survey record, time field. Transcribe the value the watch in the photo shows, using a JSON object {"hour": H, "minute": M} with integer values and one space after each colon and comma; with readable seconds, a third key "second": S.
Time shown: {"hour": 1, "minute": 3, "second": 33}
